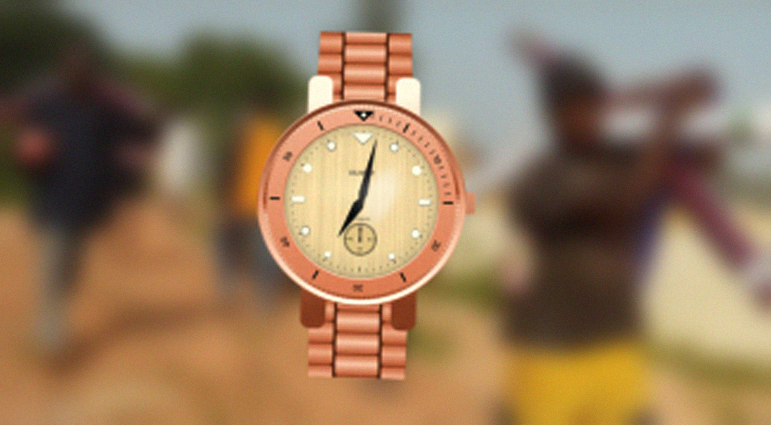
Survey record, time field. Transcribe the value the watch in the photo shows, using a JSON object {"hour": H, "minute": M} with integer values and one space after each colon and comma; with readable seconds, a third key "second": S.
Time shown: {"hour": 7, "minute": 2}
